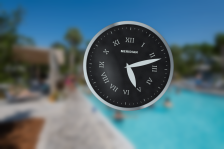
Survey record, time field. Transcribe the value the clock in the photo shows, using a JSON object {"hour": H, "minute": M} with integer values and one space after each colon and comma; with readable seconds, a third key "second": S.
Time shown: {"hour": 5, "minute": 12}
